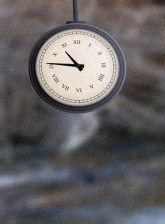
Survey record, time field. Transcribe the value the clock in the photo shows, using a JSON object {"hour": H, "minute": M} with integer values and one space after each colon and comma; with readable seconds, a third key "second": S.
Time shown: {"hour": 10, "minute": 46}
